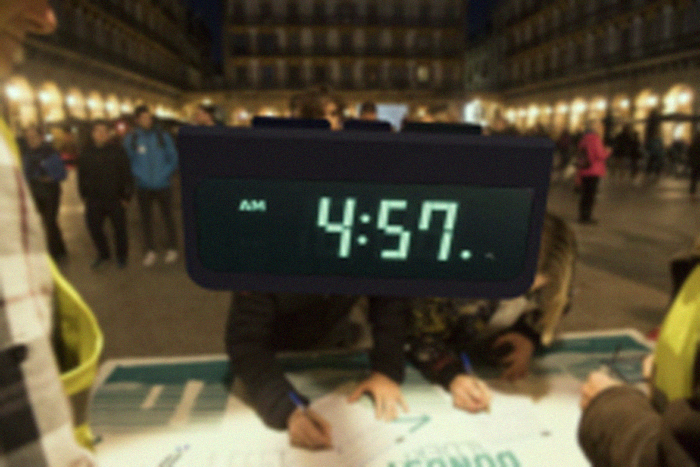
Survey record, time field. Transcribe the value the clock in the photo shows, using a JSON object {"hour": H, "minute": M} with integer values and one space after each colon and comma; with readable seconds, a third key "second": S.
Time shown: {"hour": 4, "minute": 57}
